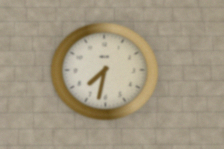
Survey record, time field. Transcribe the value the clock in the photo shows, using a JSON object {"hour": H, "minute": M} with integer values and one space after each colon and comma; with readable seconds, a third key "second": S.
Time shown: {"hour": 7, "minute": 32}
